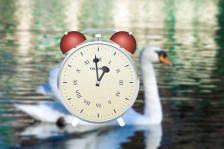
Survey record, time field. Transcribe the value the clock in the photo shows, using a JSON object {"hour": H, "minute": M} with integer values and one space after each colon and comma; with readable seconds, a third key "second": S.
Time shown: {"hour": 12, "minute": 59}
